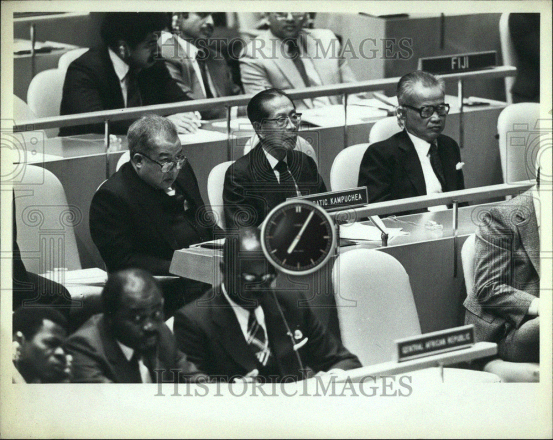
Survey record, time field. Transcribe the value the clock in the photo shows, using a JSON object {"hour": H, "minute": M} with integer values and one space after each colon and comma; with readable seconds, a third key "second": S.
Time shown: {"hour": 7, "minute": 5}
